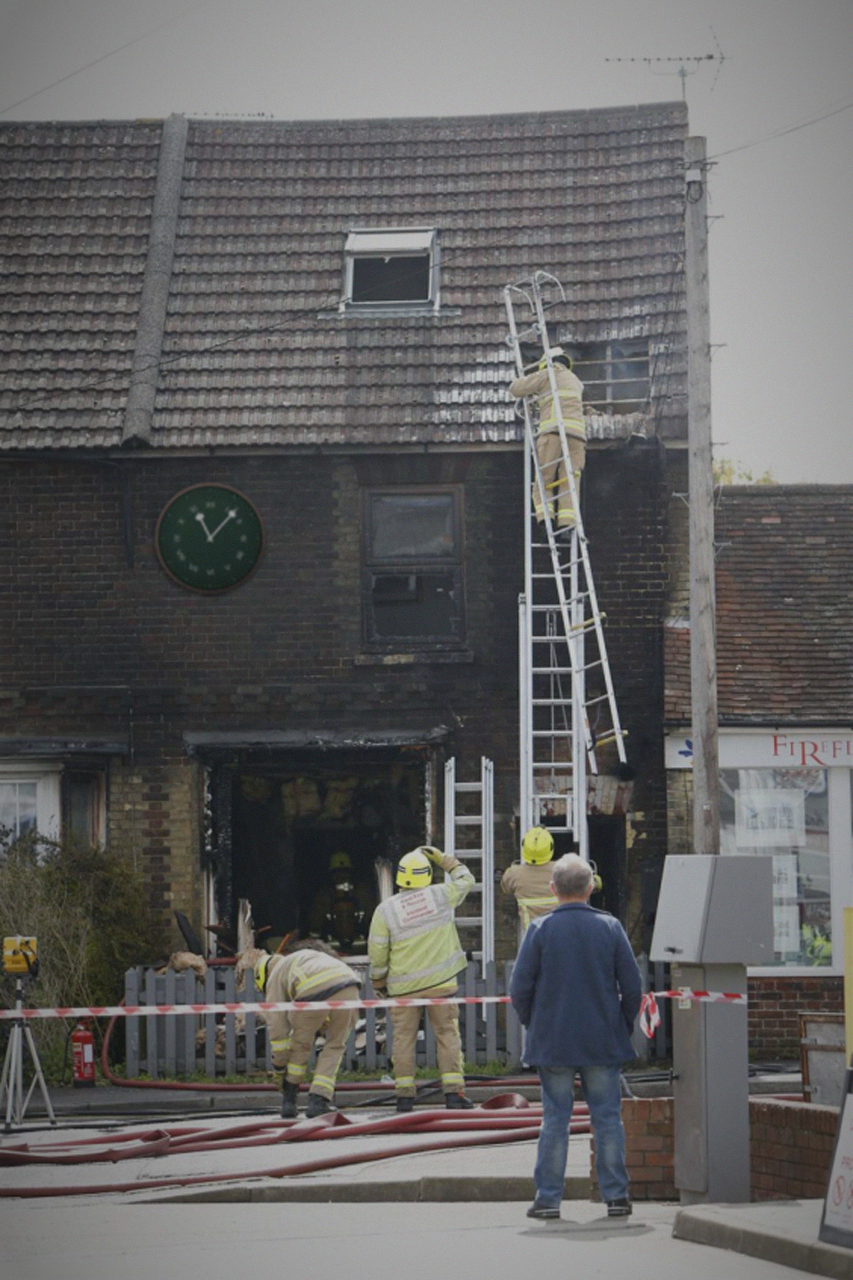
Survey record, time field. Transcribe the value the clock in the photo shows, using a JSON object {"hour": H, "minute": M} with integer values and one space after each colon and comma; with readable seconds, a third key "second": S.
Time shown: {"hour": 11, "minute": 7}
